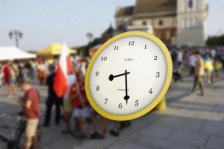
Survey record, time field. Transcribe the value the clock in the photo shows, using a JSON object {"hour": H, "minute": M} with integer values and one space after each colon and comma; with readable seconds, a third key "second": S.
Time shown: {"hour": 8, "minute": 28}
